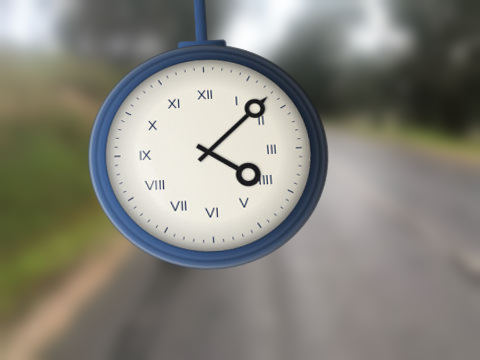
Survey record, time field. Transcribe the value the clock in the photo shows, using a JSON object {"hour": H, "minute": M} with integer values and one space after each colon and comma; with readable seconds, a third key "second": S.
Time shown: {"hour": 4, "minute": 8}
